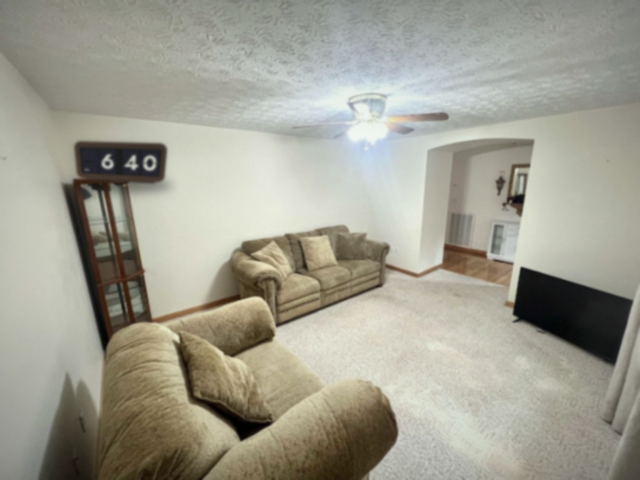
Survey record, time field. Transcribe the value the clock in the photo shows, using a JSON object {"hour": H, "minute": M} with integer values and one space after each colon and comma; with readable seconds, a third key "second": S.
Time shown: {"hour": 6, "minute": 40}
